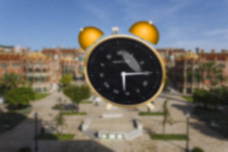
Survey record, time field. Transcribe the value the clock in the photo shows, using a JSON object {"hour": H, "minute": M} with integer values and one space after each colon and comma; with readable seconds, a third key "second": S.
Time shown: {"hour": 6, "minute": 15}
